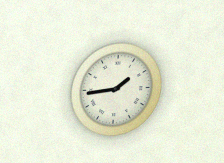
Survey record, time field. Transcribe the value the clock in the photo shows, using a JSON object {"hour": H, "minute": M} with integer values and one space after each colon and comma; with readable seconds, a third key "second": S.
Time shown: {"hour": 1, "minute": 44}
